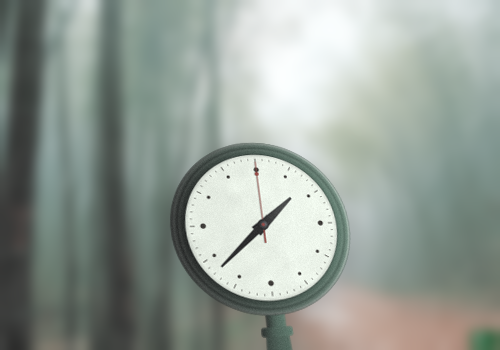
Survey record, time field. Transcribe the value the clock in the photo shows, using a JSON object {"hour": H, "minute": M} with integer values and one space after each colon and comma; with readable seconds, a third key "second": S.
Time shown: {"hour": 1, "minute": 38, "second": 0}
